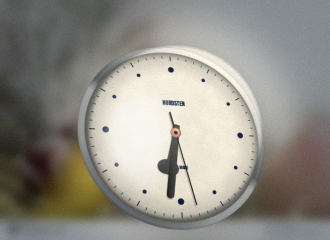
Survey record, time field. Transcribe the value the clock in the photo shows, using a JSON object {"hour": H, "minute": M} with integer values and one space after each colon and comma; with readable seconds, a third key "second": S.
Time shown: {"hour": 6, "minute": 31, "second": 28}
